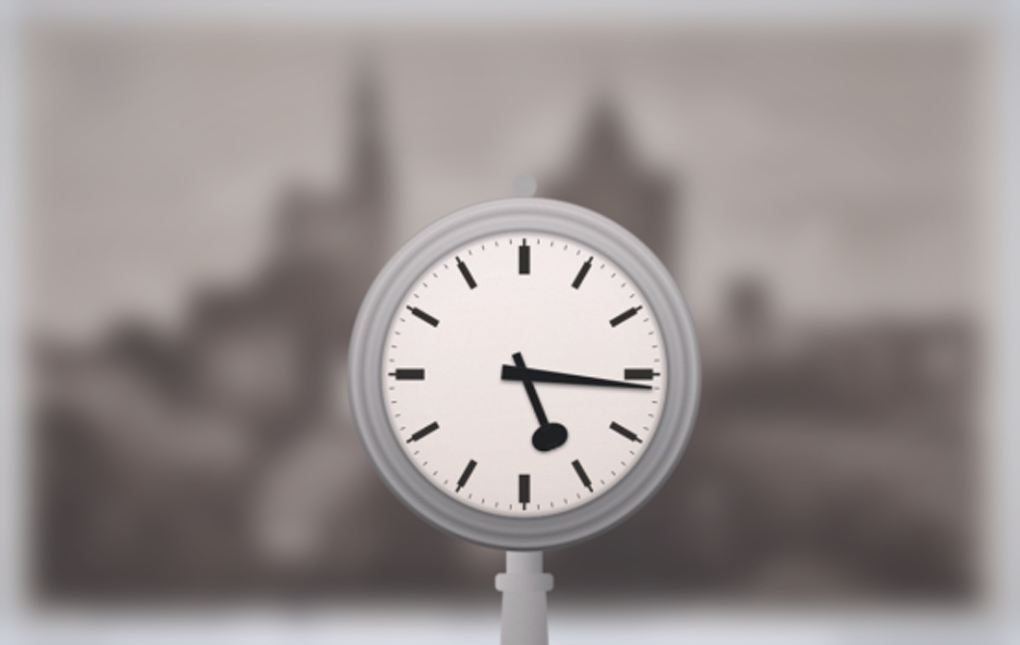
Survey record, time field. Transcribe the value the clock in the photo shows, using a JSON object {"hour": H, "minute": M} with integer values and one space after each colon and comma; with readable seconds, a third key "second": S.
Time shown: {"hour": 5, "minute": 16}
